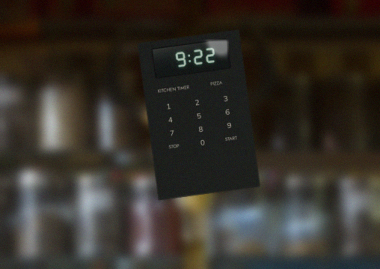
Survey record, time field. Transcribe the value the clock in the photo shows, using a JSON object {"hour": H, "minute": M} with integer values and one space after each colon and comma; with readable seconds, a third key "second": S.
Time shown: {"hour": 9, "minute": 22}
